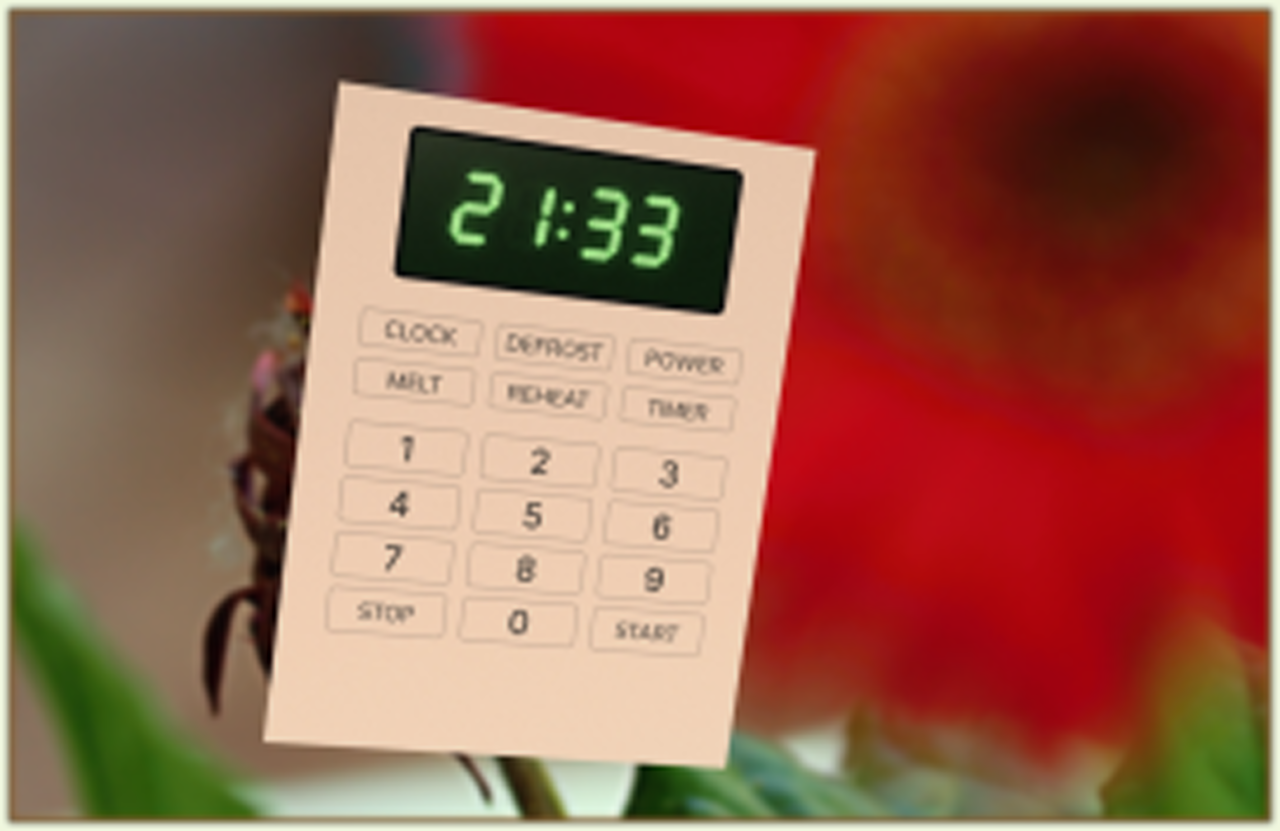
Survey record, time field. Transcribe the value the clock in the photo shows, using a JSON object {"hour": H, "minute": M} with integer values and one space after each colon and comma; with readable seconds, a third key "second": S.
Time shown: {"hour": 21, "minute": 33}
